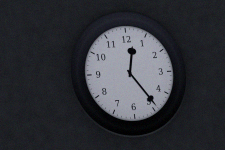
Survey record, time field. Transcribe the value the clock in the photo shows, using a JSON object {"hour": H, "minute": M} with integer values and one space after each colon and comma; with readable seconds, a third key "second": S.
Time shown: {"hour": 12, "minute": 24}
